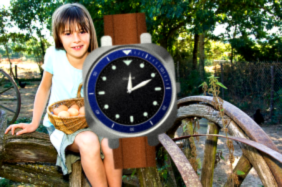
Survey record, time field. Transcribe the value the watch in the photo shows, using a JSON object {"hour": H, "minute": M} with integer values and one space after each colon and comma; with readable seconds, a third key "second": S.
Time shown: {"hour": 12, "minute": 11}
